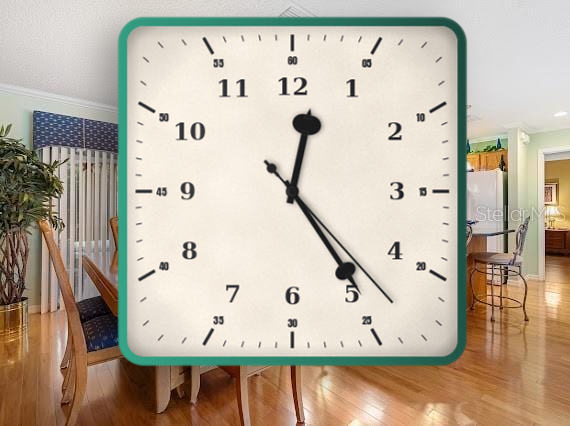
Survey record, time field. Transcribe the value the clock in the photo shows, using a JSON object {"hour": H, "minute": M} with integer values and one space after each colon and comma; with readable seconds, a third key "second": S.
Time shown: {"hour": 12, "minute": 24, "second": 23}
